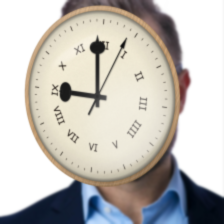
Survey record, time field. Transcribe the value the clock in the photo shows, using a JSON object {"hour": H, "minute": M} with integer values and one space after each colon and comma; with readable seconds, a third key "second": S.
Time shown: {"hour": 8, "minute": 59, "second": 4}
